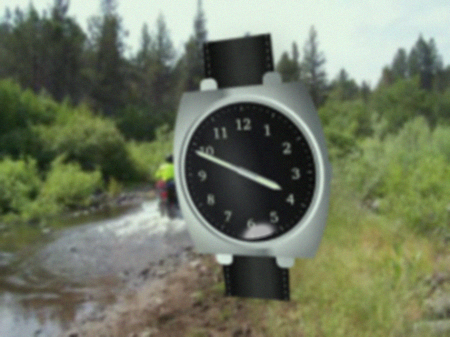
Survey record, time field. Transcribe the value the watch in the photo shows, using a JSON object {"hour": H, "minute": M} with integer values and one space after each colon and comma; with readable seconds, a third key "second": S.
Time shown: {"hour": 3, "minute": 49}
